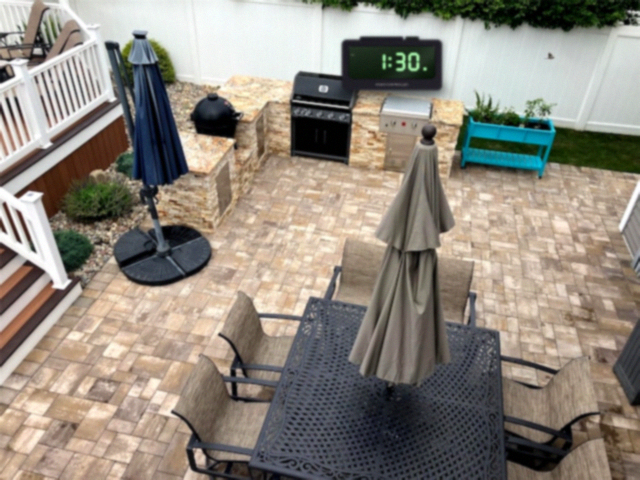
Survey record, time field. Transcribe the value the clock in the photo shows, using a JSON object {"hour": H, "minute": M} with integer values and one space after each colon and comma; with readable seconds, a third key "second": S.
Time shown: {"hour": 1, "minute": 30}
